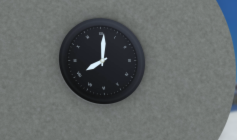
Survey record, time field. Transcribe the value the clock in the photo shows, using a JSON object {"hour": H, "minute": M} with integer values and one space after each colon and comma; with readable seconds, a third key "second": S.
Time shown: {"hour": 8, "minute": 1}
